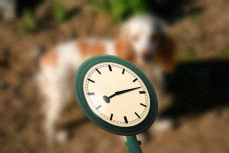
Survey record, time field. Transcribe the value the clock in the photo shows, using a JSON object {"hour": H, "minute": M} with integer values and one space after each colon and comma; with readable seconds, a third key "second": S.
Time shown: {"hour": 8, "minute": 13}
